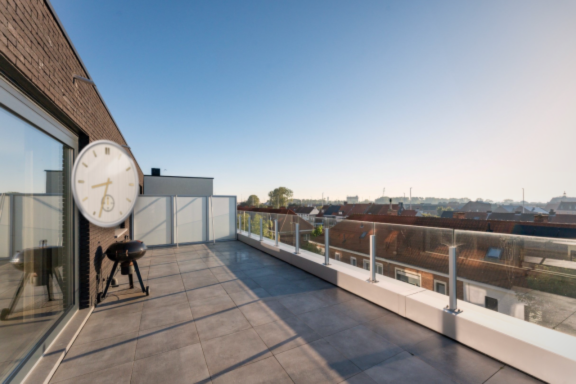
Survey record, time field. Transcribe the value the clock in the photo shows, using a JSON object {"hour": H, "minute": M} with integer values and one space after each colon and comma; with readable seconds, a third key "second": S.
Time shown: {"hour": 8, "minute": 33}
